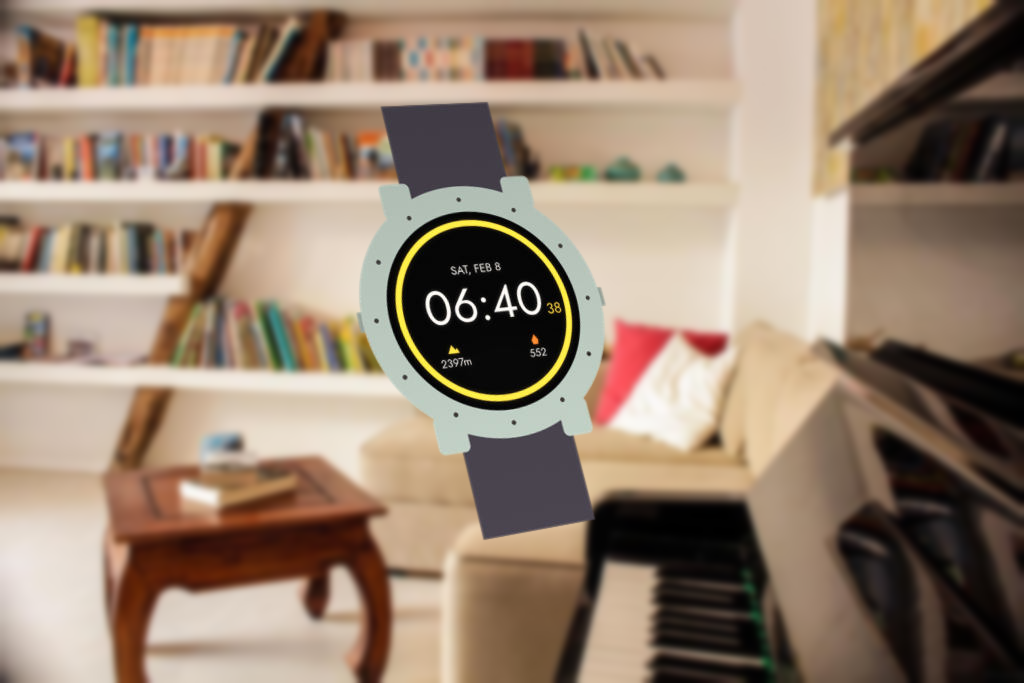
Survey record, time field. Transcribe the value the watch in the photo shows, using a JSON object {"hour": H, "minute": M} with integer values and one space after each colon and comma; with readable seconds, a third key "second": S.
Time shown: {"hour": 6, "minute": 40, "second": 38}
